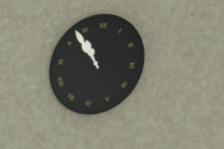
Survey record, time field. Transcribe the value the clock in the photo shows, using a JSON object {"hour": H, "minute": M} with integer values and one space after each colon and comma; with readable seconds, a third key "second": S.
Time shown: {"hour": 10, "minute": 53}
